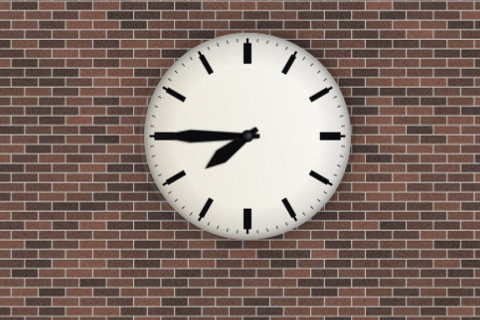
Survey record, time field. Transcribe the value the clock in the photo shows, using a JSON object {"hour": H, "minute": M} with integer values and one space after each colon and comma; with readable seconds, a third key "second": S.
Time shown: {"hour": 7, "minute": 45}
